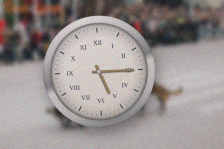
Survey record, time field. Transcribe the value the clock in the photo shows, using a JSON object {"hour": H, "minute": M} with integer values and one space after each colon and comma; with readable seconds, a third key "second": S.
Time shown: {"hour": 5, "minute": 15}
